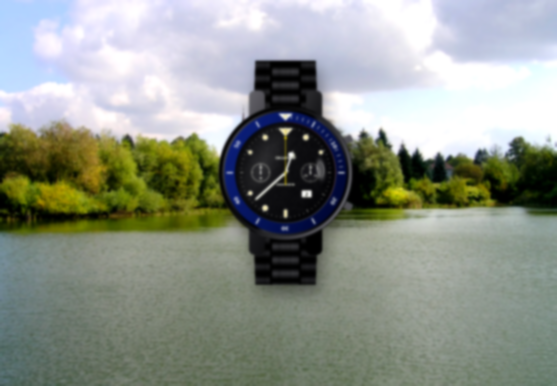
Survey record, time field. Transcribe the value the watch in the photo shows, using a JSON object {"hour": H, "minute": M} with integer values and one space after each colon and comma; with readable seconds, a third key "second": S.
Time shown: {"hour": 12, "minute": 38}
